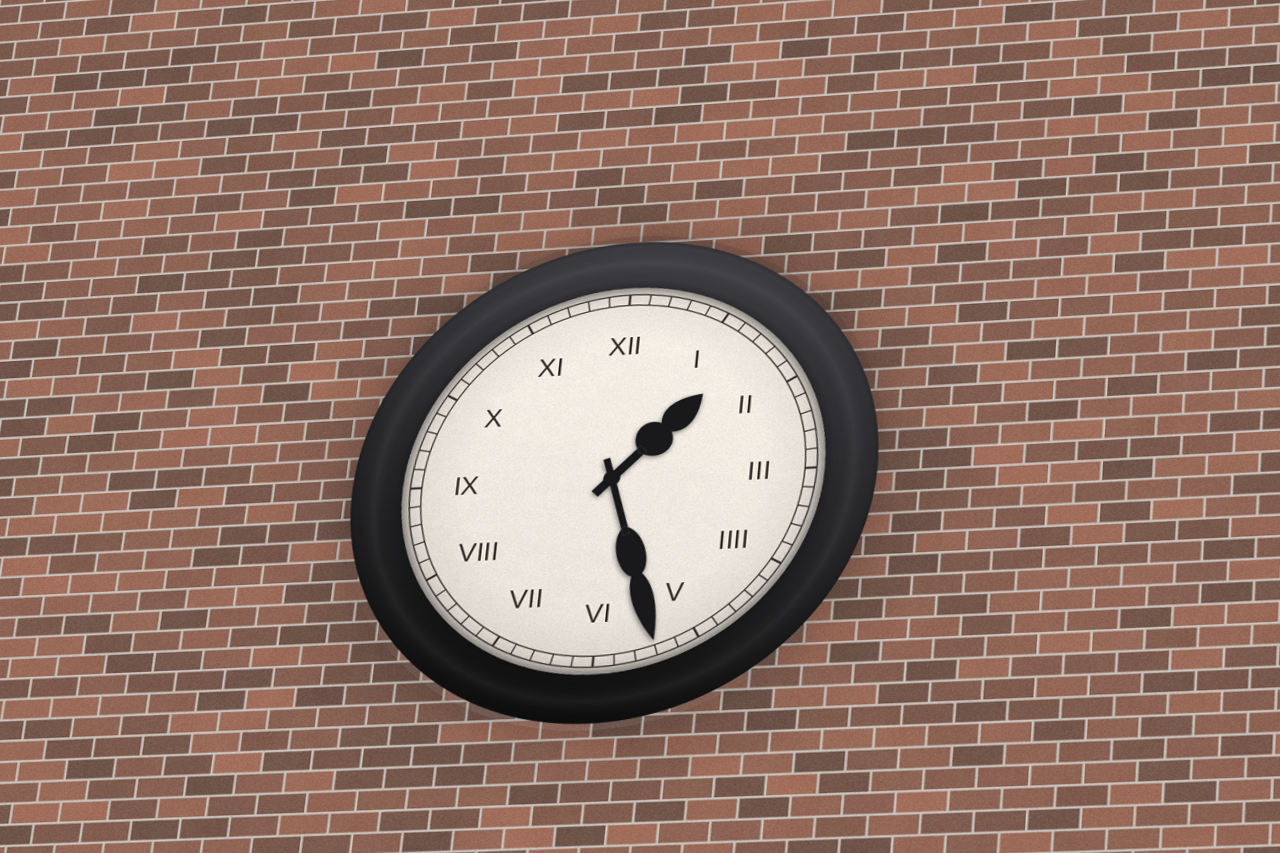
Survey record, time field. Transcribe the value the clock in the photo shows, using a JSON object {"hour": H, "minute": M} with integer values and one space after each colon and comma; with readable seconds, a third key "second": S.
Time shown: {"hour": 1, "minute": 27}
